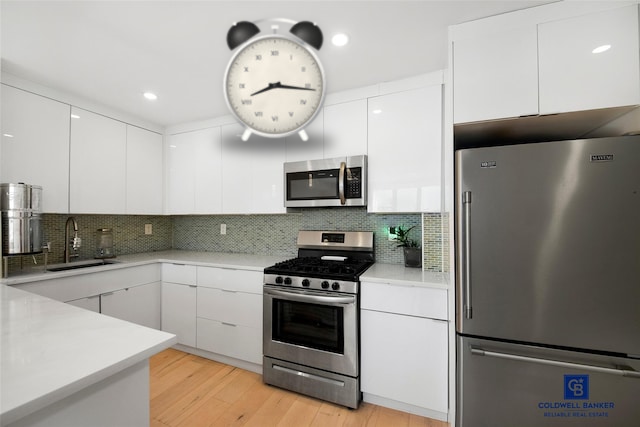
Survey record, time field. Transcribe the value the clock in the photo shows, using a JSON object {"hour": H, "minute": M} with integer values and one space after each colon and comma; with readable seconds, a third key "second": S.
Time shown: {"hour": 8, "minute": 16}
